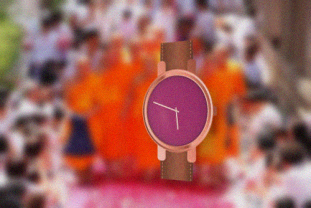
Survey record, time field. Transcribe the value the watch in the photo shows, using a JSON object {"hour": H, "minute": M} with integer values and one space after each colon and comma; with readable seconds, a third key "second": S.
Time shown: {"hour": 5, "minute": 48}
